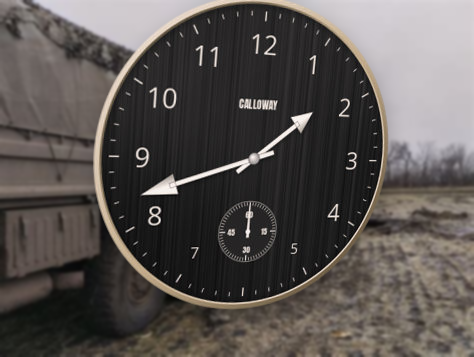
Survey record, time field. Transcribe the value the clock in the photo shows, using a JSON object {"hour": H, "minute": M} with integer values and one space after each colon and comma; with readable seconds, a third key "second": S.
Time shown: {"hour": 1, "minute": 42}
